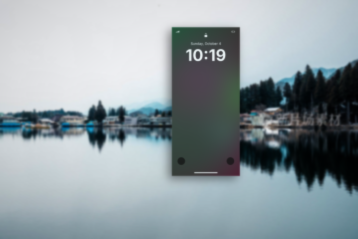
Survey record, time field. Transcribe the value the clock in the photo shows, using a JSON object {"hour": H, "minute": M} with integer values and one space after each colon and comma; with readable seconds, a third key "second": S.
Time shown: {"hour": 10, "minute": 19}
